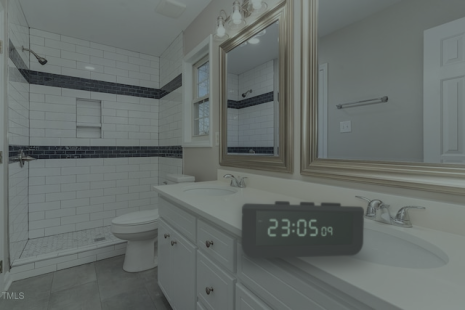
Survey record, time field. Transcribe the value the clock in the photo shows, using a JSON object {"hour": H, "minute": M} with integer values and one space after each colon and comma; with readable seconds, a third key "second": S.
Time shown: {"hour": 23, "minute": 5, "second": 9}
